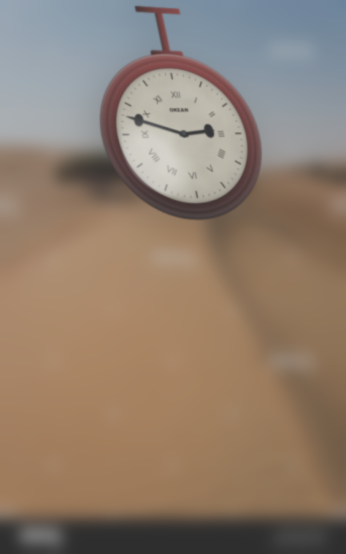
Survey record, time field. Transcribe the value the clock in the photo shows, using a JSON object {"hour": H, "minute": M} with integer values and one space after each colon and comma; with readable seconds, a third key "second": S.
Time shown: {"hour": 2, "minute": 48}
